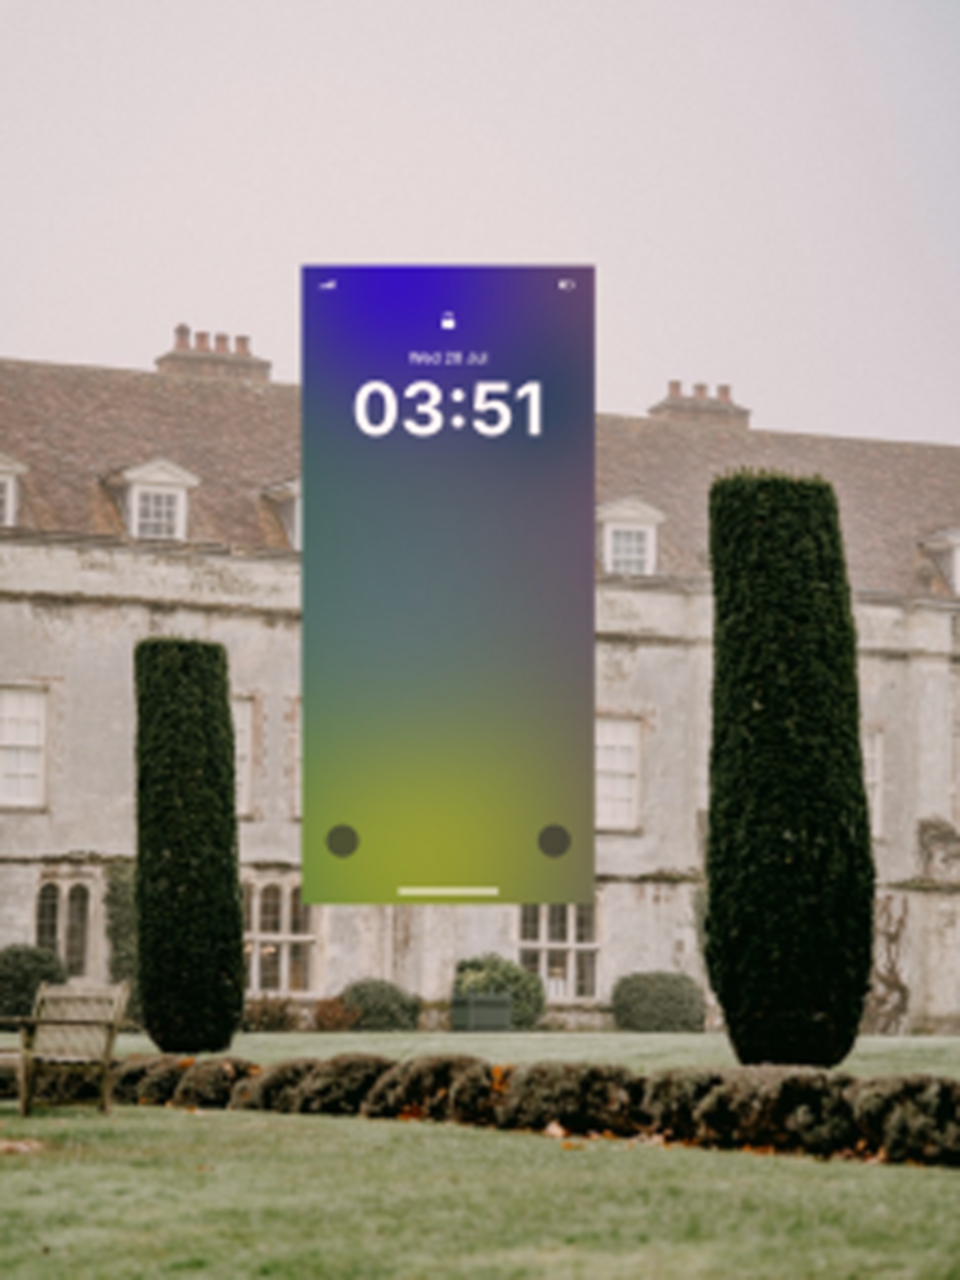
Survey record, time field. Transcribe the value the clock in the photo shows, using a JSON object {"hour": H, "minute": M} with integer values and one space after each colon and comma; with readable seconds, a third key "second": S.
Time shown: {"hour": 3, "minute": 51}
